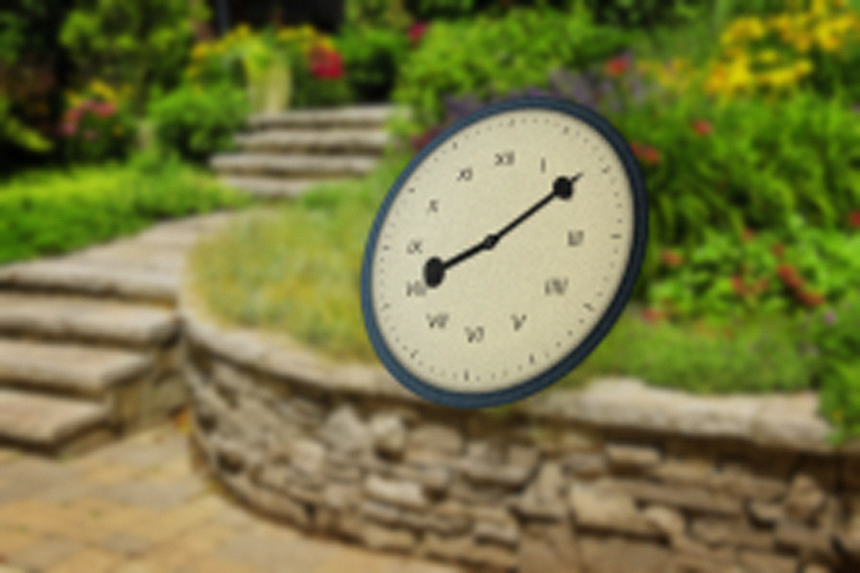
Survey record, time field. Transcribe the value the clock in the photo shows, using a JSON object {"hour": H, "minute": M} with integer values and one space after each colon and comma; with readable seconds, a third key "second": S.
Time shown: {"hour": 8, "minute": 9}
